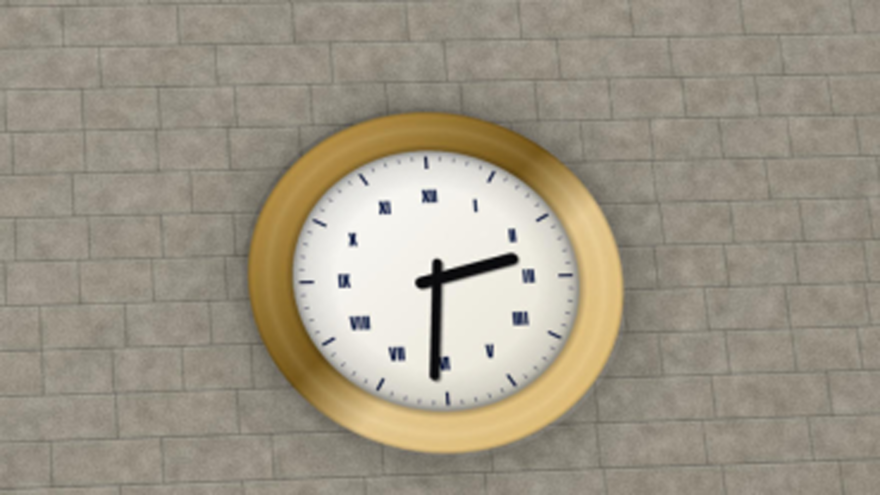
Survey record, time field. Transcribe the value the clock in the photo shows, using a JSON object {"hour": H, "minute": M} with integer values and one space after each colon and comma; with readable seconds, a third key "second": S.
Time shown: {"hour": 2, "minute": 31}
